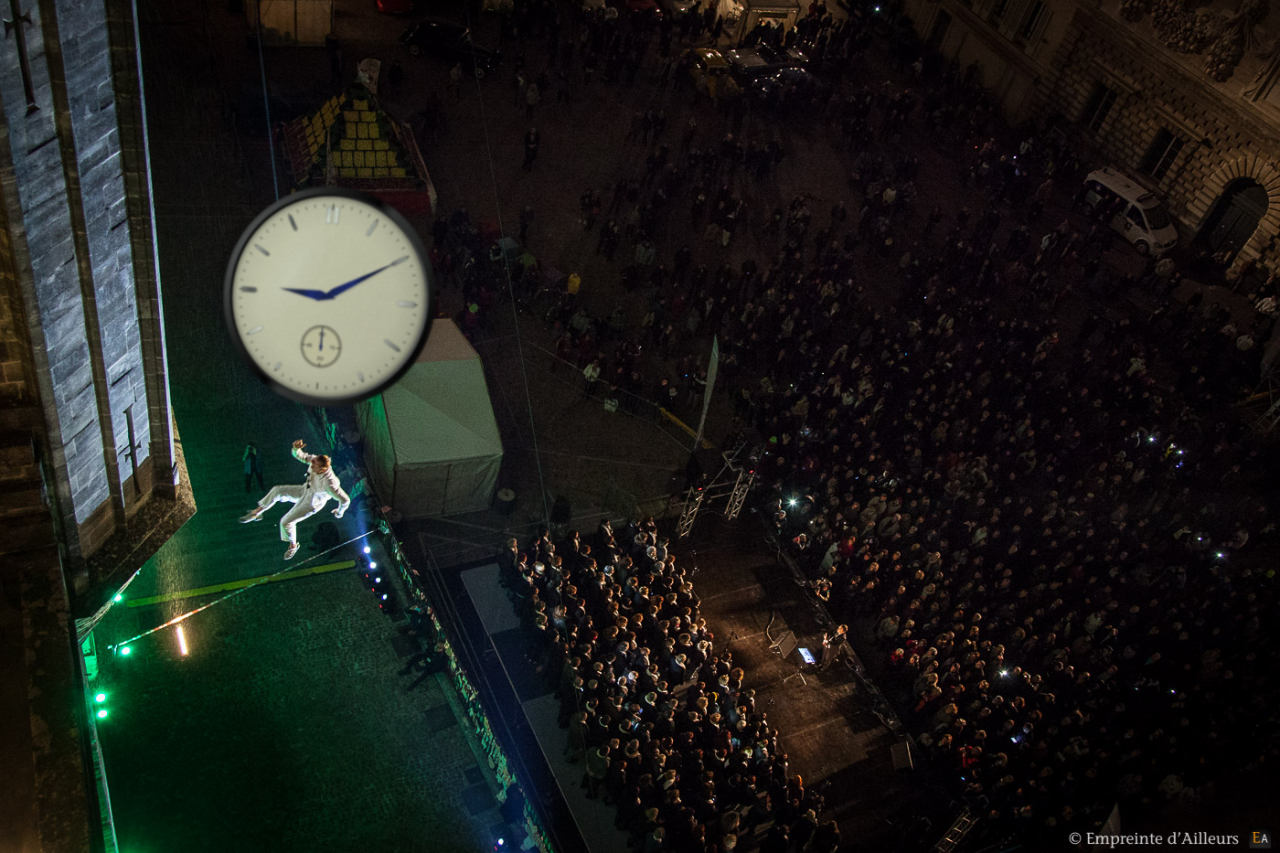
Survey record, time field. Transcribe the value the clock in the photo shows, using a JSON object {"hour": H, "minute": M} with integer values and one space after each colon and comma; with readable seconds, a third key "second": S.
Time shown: {"hour": 9, "minute": 10}
